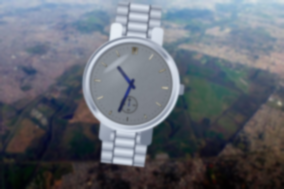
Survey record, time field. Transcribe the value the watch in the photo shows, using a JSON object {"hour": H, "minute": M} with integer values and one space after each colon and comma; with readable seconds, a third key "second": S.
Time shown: {"hour": 10, "minute": 33}
